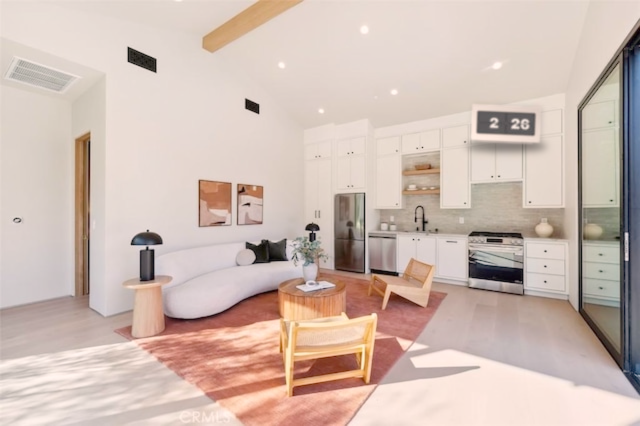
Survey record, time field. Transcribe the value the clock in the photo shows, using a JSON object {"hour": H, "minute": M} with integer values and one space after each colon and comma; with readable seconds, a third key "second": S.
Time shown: {"hour": 2, "minute": 26}
